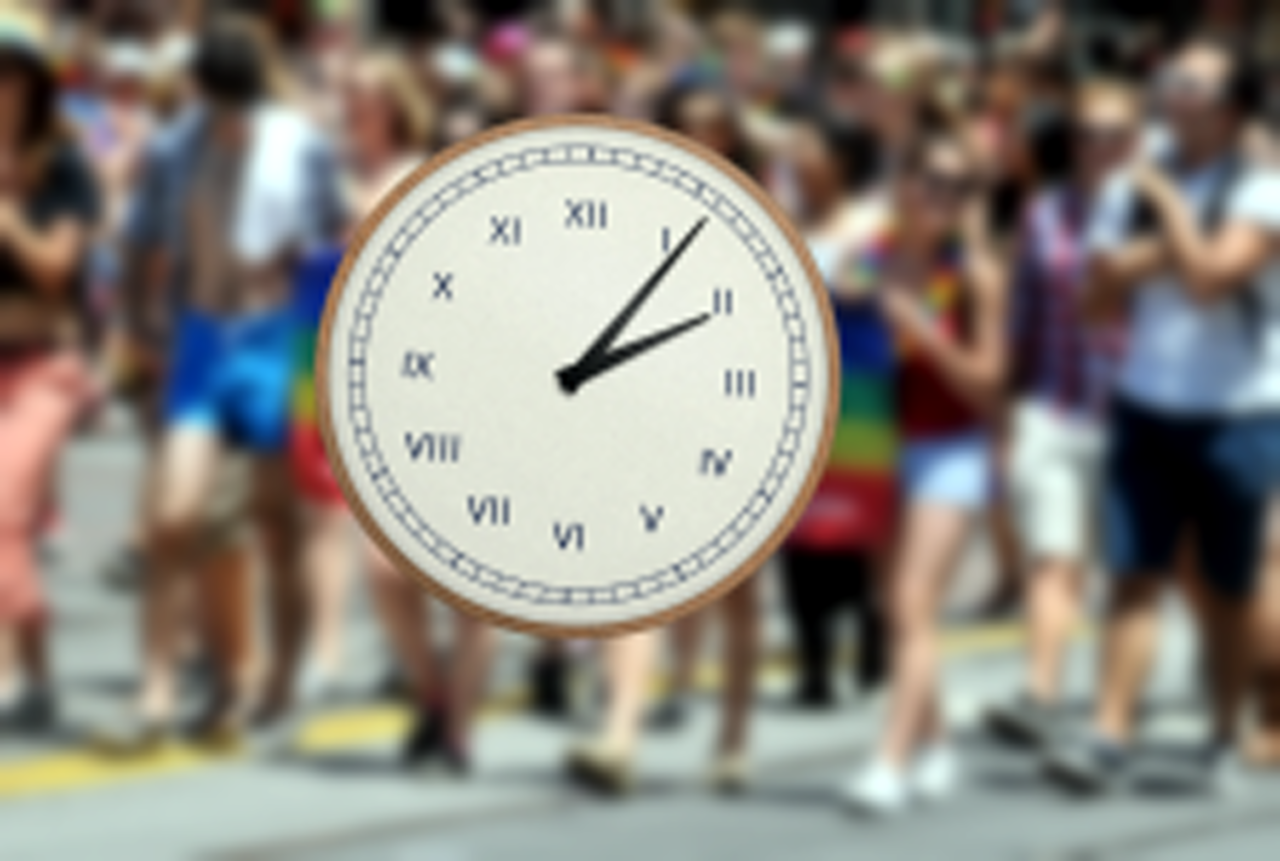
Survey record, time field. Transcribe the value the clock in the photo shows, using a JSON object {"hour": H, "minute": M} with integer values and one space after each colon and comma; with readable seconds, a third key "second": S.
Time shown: {"hour": 2, "minute": 6}
